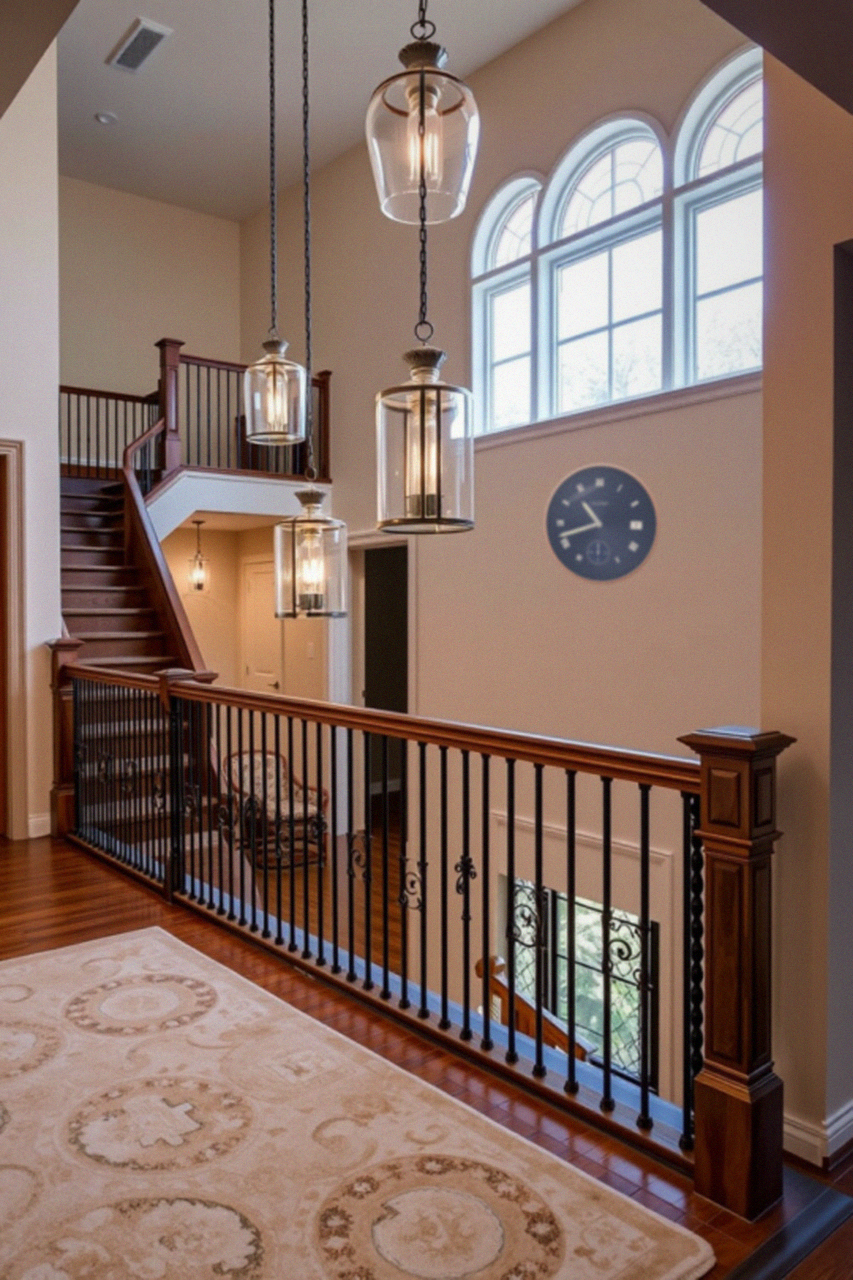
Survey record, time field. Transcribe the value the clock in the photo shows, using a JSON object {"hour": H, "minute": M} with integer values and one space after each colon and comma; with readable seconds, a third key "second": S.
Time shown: {"hour": 10, "minute": 42}
